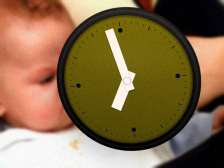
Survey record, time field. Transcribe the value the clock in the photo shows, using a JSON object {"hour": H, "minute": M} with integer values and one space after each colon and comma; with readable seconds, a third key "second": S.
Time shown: {"hour": 6, "minute": 58}
